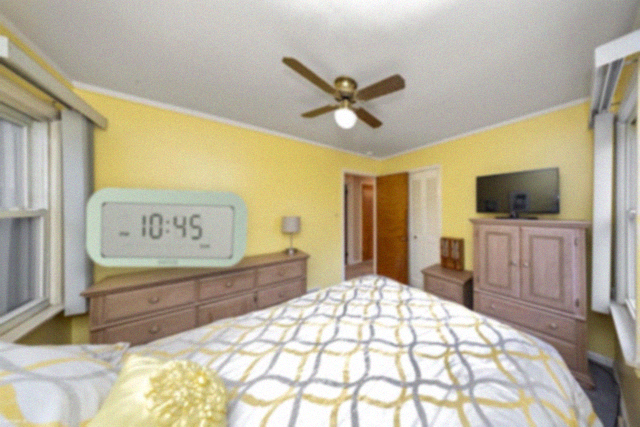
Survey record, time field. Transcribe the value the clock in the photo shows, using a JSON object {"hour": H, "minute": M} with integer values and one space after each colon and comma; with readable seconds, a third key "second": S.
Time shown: {"hour": 10, "minute": 45}
